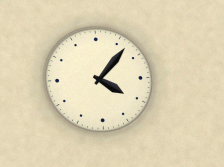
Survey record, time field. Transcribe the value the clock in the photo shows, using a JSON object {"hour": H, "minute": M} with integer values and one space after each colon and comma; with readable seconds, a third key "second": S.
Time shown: {"hour": 4, "minute": 7}
